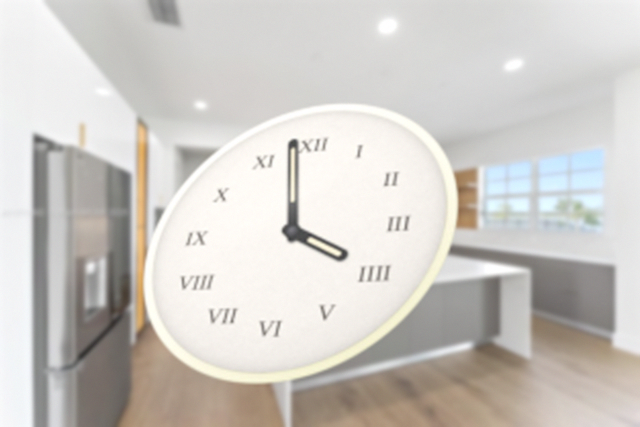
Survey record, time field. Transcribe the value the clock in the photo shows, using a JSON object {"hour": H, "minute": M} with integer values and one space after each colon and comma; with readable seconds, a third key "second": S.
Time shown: {"hour": 3, "minute": 58}
